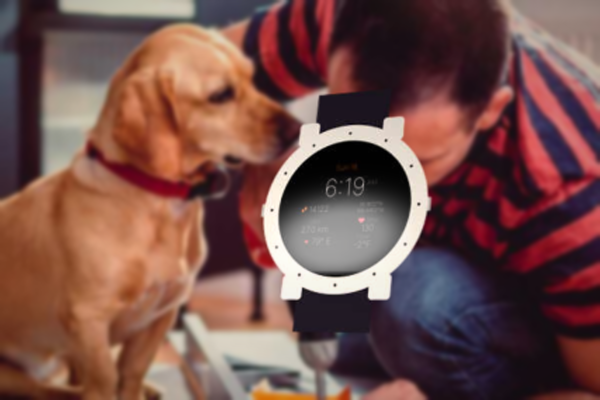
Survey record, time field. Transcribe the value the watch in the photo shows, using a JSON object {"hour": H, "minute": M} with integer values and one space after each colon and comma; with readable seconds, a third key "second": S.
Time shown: {"hour": 6, "minute": 19}
